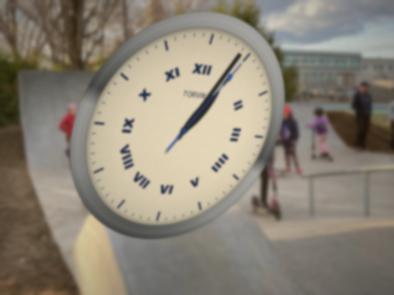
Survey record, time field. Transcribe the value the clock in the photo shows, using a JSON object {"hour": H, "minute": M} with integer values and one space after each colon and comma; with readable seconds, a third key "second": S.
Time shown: {"hour": 1, "minute": 4, "second": 5}
